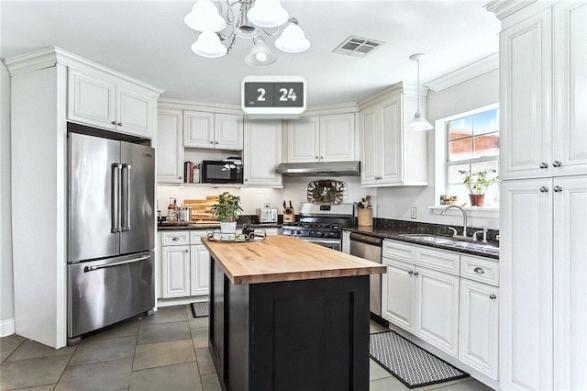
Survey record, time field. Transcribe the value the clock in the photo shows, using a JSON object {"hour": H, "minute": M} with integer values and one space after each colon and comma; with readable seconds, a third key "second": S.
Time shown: {"hour": 2, "minute": 24}
